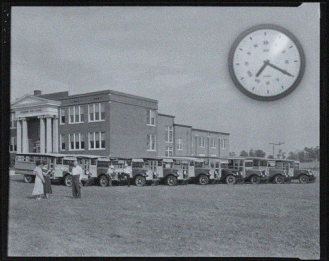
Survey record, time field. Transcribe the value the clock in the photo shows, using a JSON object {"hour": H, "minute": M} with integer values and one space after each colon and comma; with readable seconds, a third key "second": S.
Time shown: {"hour": 7, "minute": 20}
